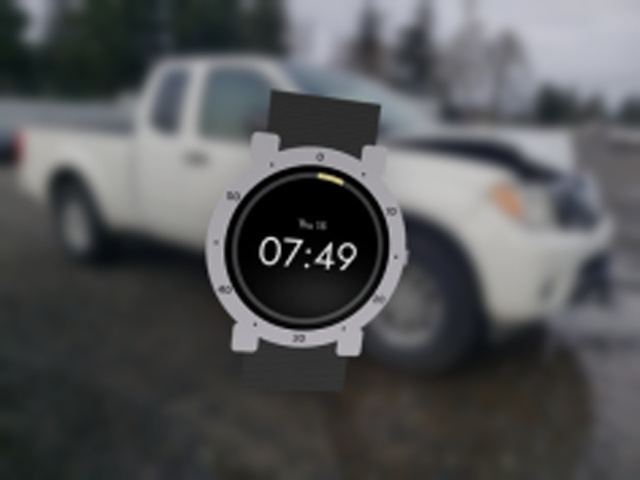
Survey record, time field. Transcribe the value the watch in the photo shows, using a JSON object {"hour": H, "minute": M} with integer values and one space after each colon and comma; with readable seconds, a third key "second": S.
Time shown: {"hour": 7, "minute": 49}
